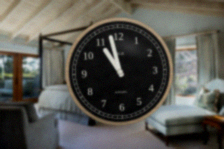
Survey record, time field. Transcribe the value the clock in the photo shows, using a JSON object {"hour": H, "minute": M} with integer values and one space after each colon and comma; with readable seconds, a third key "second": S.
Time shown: {"hour": 10, "minute": 58}
